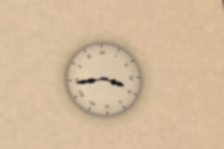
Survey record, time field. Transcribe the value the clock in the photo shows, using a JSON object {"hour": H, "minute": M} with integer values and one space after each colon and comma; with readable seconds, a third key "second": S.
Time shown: {"hour": 3, "minute": 44}
